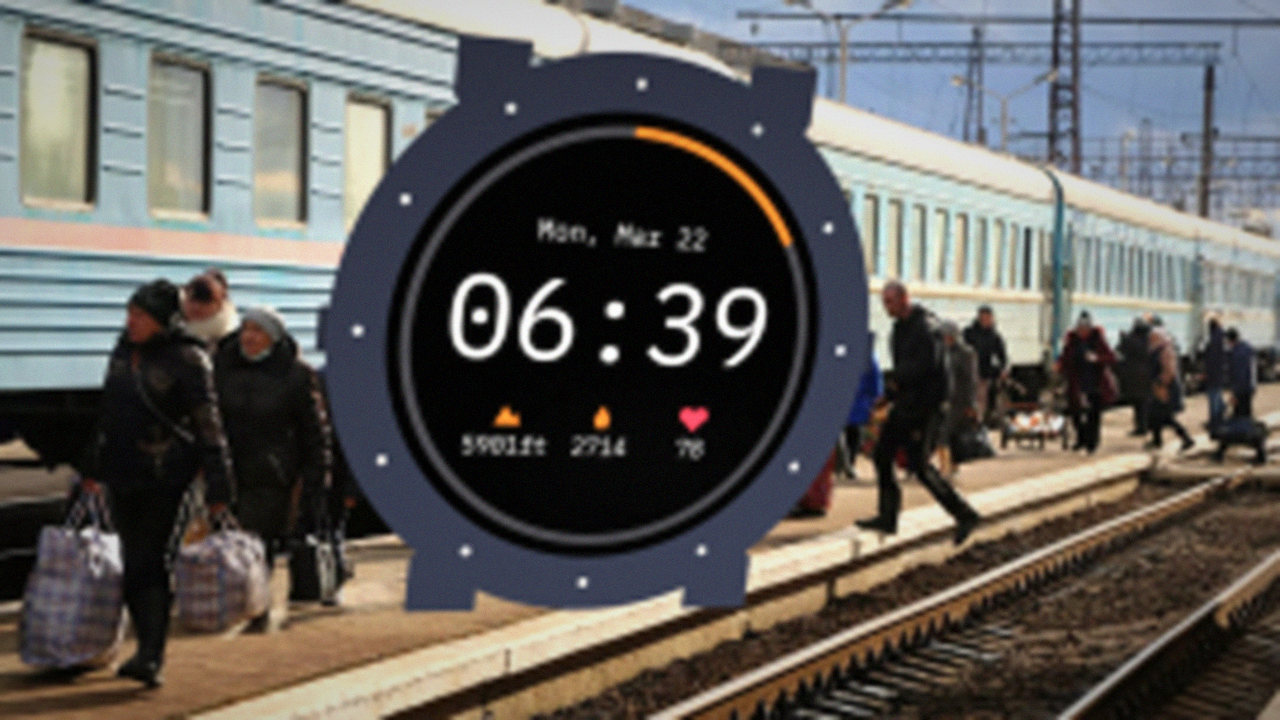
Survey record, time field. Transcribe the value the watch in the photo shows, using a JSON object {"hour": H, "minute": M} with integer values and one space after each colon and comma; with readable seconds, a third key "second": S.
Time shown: {"hour": 6, "minute": 39}
